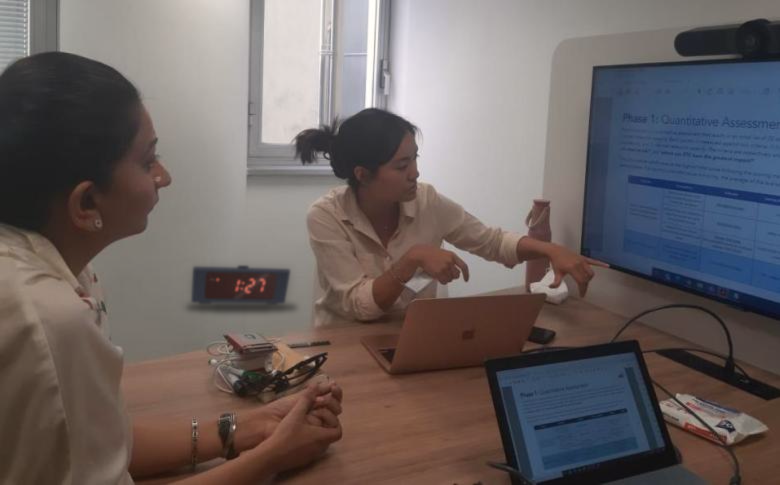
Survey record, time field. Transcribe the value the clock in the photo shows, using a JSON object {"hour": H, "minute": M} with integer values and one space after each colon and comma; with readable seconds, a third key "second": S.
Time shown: {"hour": 1, "minute": 27}
